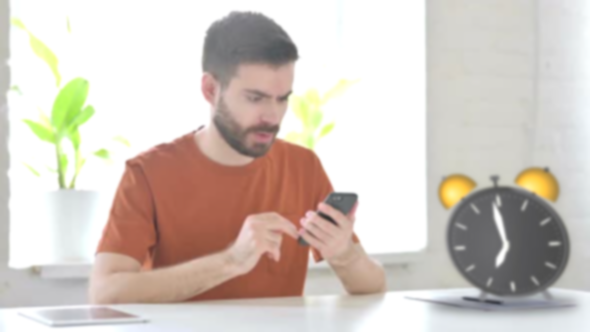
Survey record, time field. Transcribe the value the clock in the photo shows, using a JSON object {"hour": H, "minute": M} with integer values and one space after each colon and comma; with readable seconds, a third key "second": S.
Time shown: {"hour": 6, "minute": 59}
